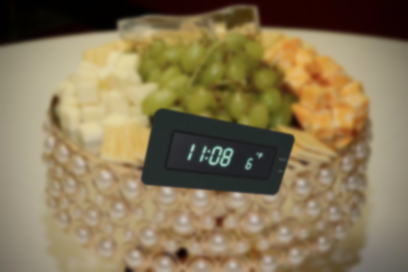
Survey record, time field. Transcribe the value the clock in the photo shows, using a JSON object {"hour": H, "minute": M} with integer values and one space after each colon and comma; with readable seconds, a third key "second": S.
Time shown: {"hour": 11, "minute": 8}
